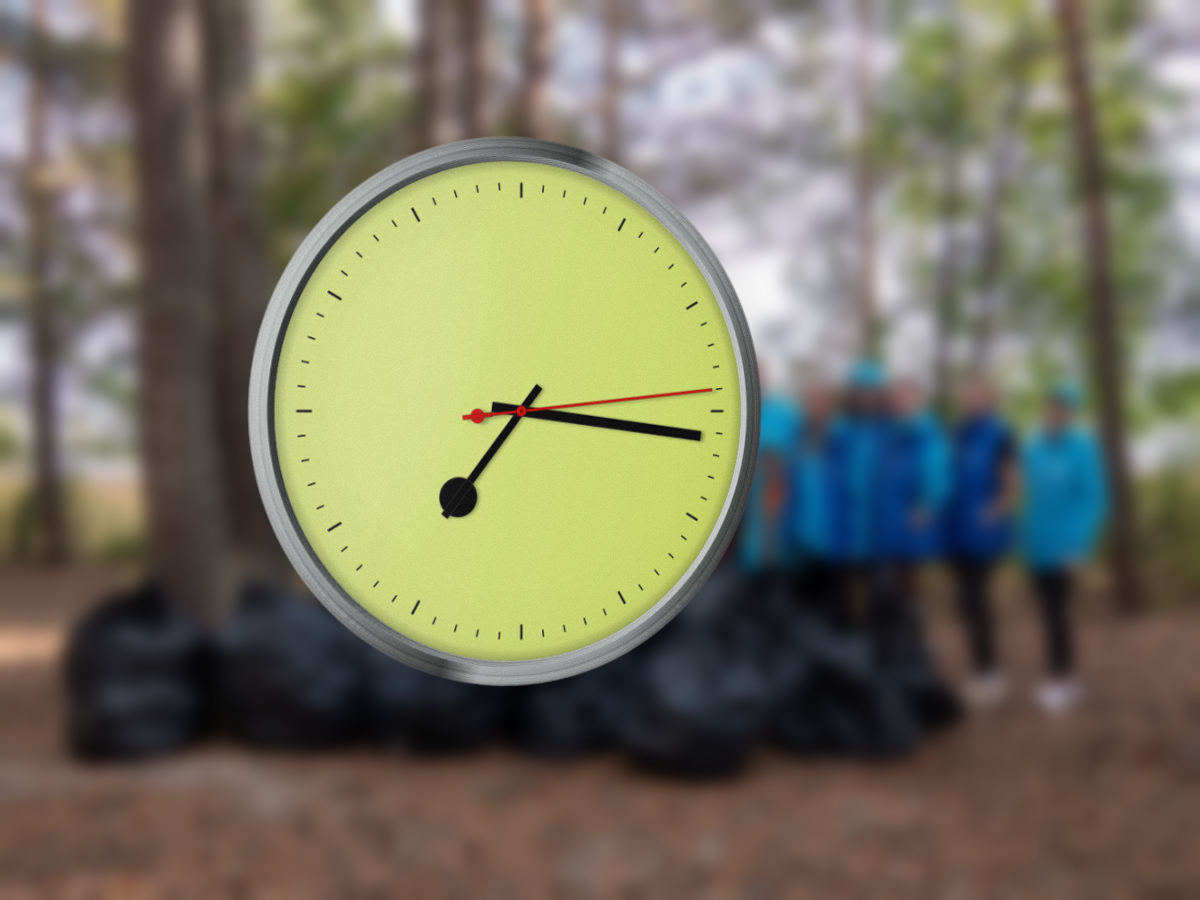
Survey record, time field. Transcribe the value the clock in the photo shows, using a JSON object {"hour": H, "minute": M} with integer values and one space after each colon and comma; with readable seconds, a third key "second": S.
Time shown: {"hour": 7, "minute": 16, "second": 14}
